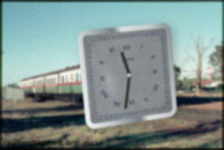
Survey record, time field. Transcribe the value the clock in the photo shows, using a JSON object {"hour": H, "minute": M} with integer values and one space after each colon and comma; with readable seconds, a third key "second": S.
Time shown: {"hour": 11, "minute": 32}
